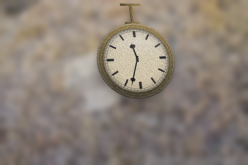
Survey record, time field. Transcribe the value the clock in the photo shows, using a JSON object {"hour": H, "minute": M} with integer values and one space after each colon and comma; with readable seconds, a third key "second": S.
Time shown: {"hour": 11, "minute": 33}
